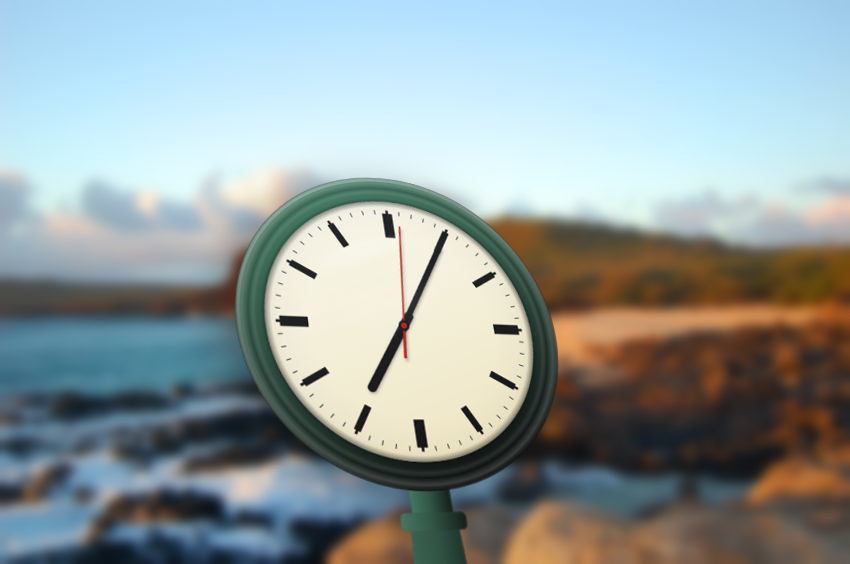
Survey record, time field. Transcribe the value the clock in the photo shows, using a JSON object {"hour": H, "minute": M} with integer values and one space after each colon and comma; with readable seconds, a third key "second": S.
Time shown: {"hour": 7, "minute": 5, "second": 1}
